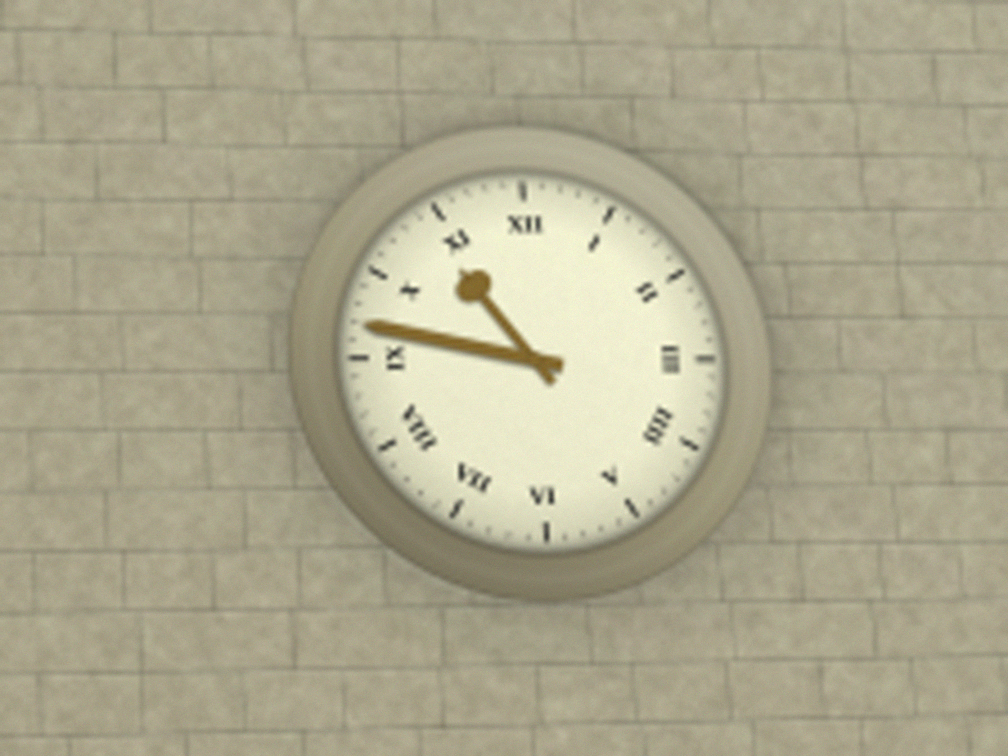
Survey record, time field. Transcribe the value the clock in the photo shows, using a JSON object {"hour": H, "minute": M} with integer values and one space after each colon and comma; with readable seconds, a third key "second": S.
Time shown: {"hour": 10, "minute": 47}
